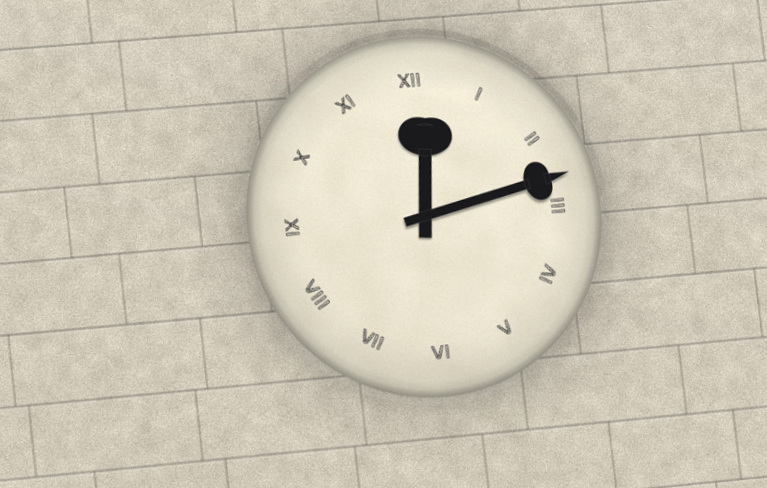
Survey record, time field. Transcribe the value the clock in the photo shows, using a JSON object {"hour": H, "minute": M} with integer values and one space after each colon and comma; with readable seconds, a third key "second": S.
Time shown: {"hour": 12, "minute": 13}
